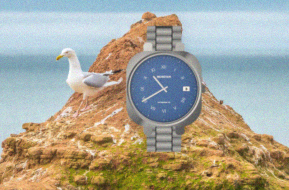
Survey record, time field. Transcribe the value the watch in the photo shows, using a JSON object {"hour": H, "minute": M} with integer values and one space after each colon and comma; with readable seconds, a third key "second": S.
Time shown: {"hour": 10, "minute": 40}
